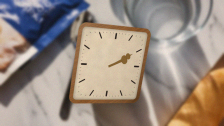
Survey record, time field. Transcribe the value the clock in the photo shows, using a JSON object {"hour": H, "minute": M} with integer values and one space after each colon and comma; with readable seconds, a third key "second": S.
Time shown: {"hour": 2, "minute": 10}
